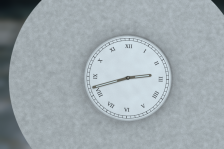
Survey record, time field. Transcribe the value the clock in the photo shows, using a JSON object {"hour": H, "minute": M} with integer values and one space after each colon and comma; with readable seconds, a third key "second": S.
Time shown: {"hour": 2, "minute": 42}
